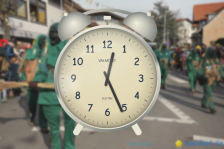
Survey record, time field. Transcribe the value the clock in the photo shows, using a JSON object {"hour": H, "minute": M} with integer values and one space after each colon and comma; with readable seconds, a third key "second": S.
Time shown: {"hour": 12, "minute": 26}
